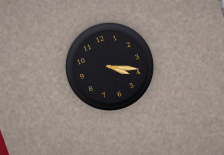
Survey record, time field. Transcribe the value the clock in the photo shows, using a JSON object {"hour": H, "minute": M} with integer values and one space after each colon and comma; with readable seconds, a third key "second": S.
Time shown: {"hour": 4, "minute": 19}
